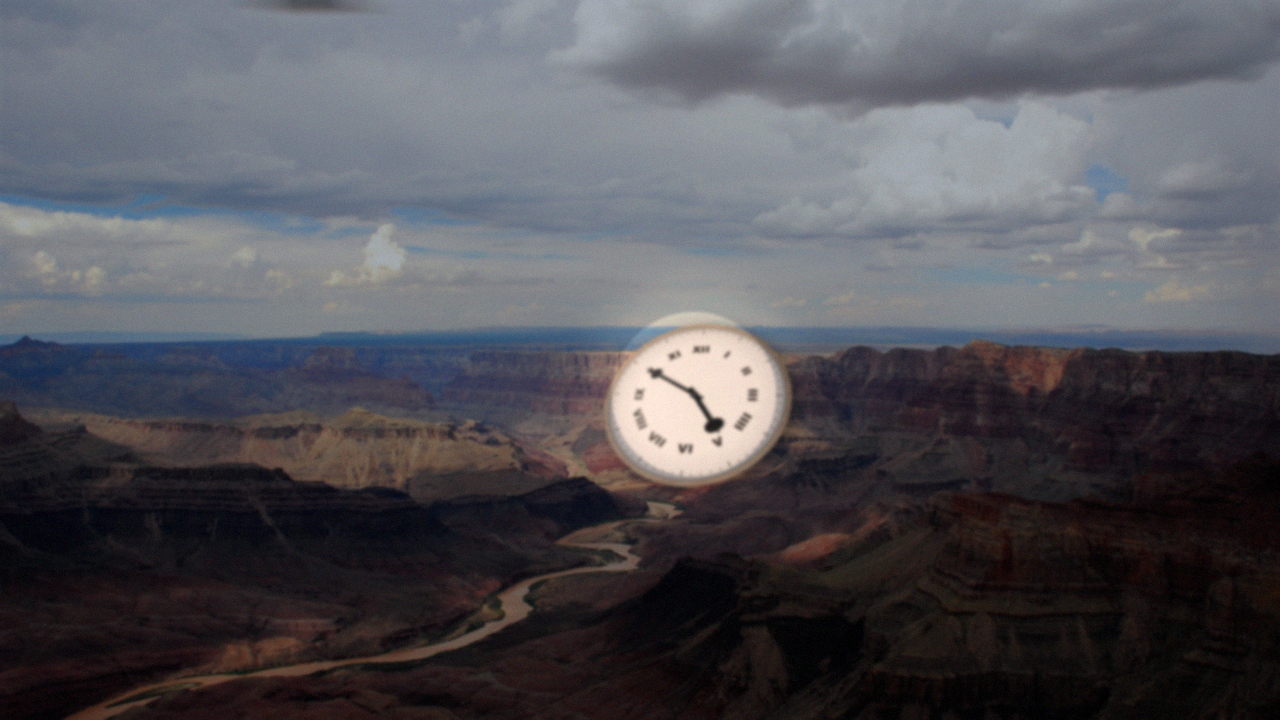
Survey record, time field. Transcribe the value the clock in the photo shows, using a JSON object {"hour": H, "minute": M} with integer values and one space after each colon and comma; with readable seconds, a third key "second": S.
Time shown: {"hour": 4, "minute": 50}
